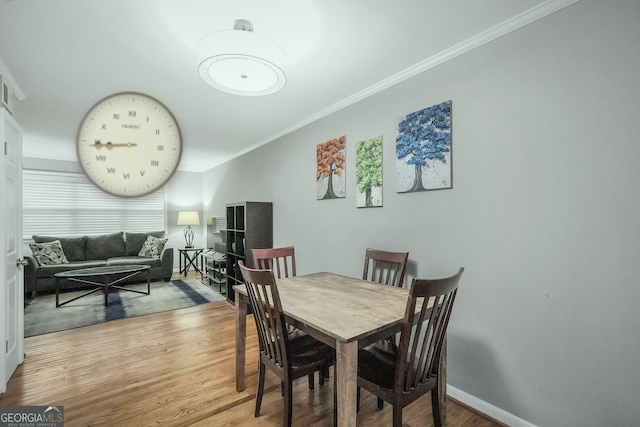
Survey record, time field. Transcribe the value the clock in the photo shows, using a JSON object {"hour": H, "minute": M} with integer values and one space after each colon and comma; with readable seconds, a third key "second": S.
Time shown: {"hour": 8, "minute": 44}
